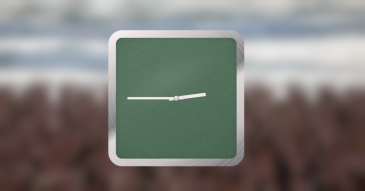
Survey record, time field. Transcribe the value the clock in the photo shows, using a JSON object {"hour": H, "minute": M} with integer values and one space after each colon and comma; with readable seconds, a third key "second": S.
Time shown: {"hour": 2, "minute": 45}
